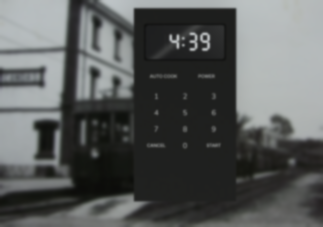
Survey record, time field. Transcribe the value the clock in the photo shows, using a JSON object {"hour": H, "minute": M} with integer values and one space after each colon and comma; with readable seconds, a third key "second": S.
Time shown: {"hour": 4, "minute": 39}
